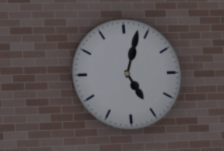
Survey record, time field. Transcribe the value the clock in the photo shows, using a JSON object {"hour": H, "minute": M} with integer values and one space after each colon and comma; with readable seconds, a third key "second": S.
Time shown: {"hour": 5, "minute": 3}
